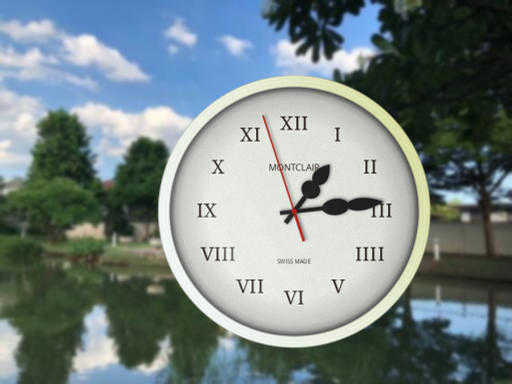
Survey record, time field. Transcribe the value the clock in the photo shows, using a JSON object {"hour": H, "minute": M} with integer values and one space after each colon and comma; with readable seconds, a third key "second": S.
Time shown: {"hour": 1, "minute": 13, "second": 57}
